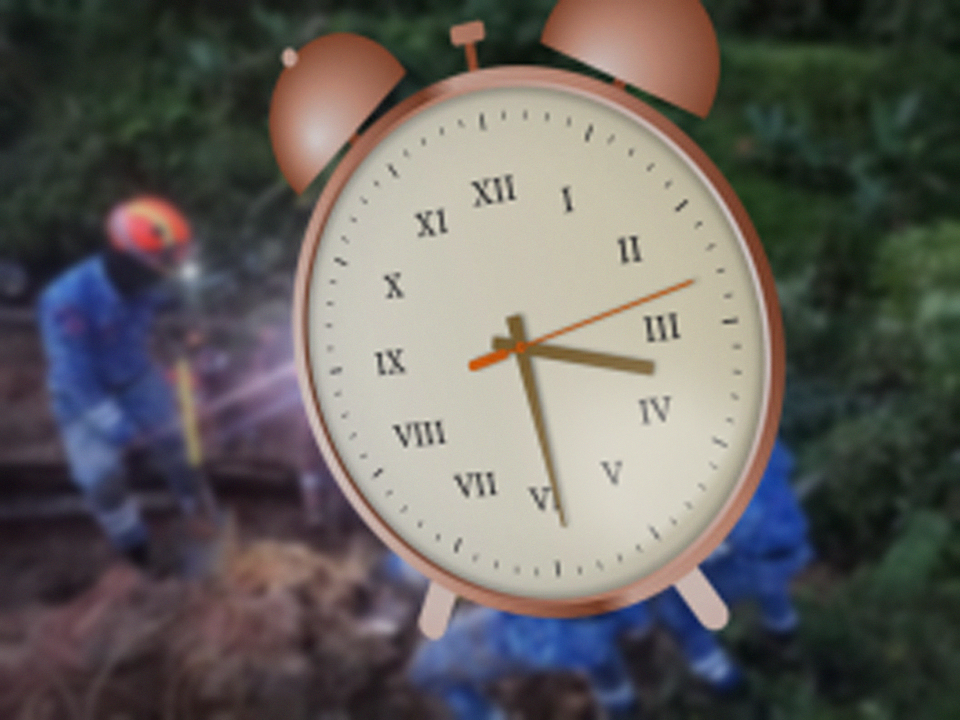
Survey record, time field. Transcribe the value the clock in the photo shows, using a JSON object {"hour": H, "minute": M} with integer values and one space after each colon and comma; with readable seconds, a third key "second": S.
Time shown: {"hour": 3, "minute": 29, "second": 13}
